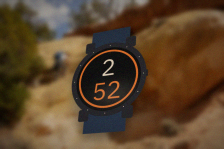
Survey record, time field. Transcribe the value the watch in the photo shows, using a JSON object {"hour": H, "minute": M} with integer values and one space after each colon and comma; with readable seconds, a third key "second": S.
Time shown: {"hour": 2, "minute": 52}
